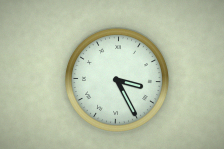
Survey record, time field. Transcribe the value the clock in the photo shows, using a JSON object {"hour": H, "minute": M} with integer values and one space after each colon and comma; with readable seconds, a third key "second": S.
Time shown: {"hour": 3, "minute": 25}
